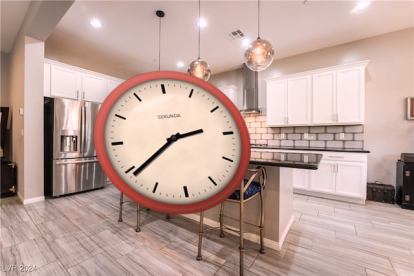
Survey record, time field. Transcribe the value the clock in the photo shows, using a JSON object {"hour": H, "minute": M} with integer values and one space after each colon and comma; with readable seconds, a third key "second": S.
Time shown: {"hour": 2, "minute": 39}
